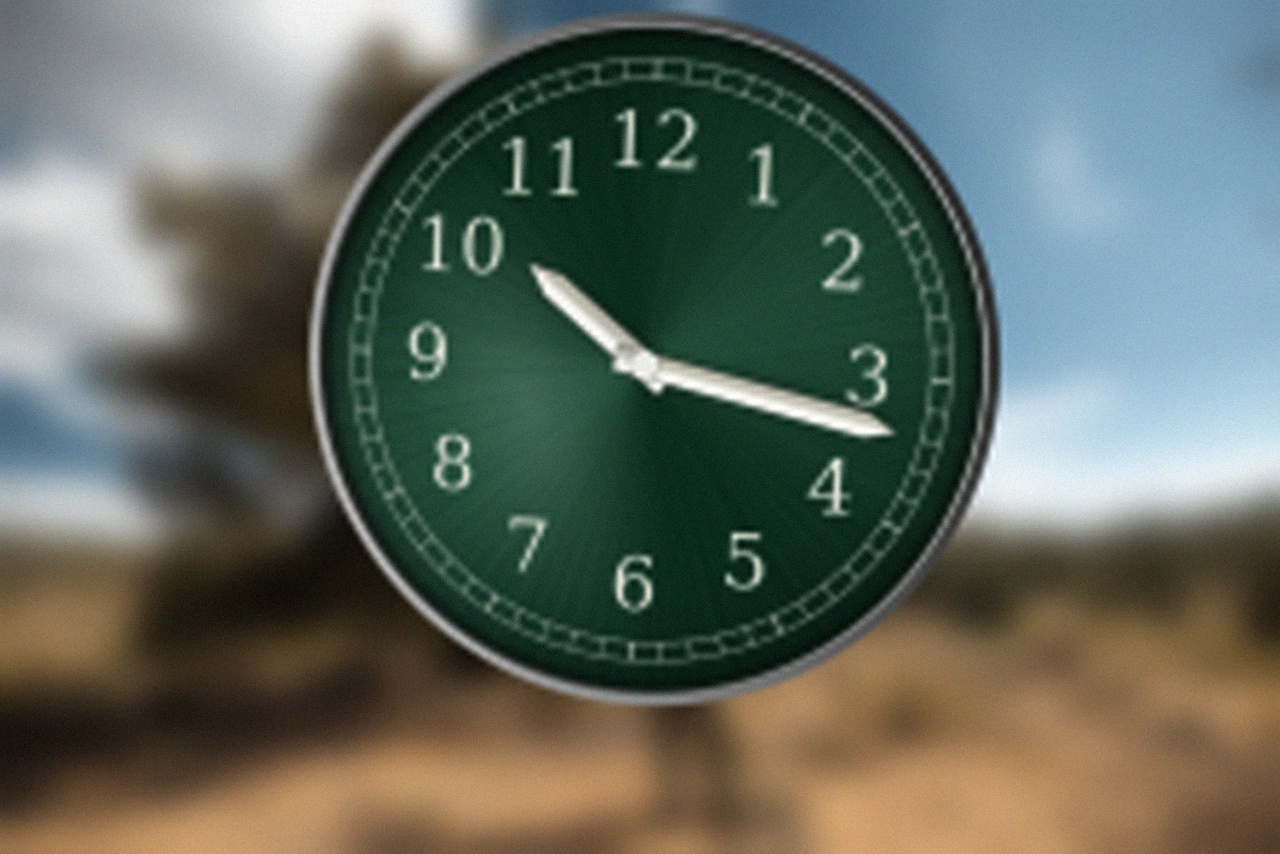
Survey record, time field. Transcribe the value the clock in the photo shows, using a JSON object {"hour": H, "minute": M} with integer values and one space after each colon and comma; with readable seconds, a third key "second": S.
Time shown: {"hour": 10, "minute": 17}
